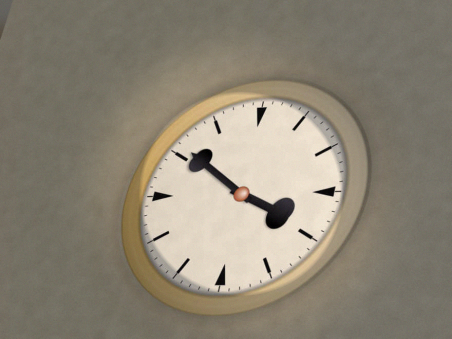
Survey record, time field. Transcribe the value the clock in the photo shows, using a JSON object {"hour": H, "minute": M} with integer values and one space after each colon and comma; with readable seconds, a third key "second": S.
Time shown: {"hour": 3, "minute": 51}
